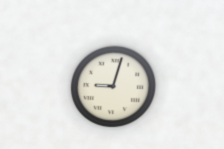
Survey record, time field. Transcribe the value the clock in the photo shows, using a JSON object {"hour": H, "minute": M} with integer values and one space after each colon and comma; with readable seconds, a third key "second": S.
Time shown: {"hour": 9, "minute": 2}
